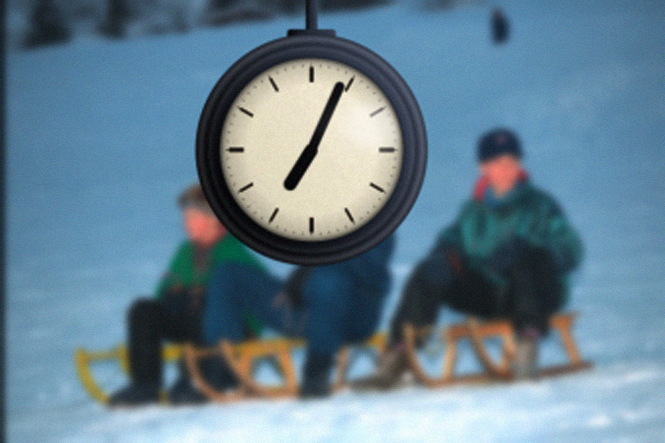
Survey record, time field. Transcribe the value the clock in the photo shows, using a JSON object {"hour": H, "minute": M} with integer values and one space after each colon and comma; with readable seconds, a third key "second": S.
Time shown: {"hour": 7, "minute": 4}
